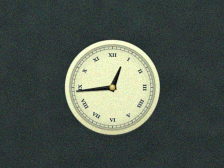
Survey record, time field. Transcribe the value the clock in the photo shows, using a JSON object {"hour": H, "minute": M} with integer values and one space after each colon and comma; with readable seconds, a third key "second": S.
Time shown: {"hour": 12, "minute": 44}
